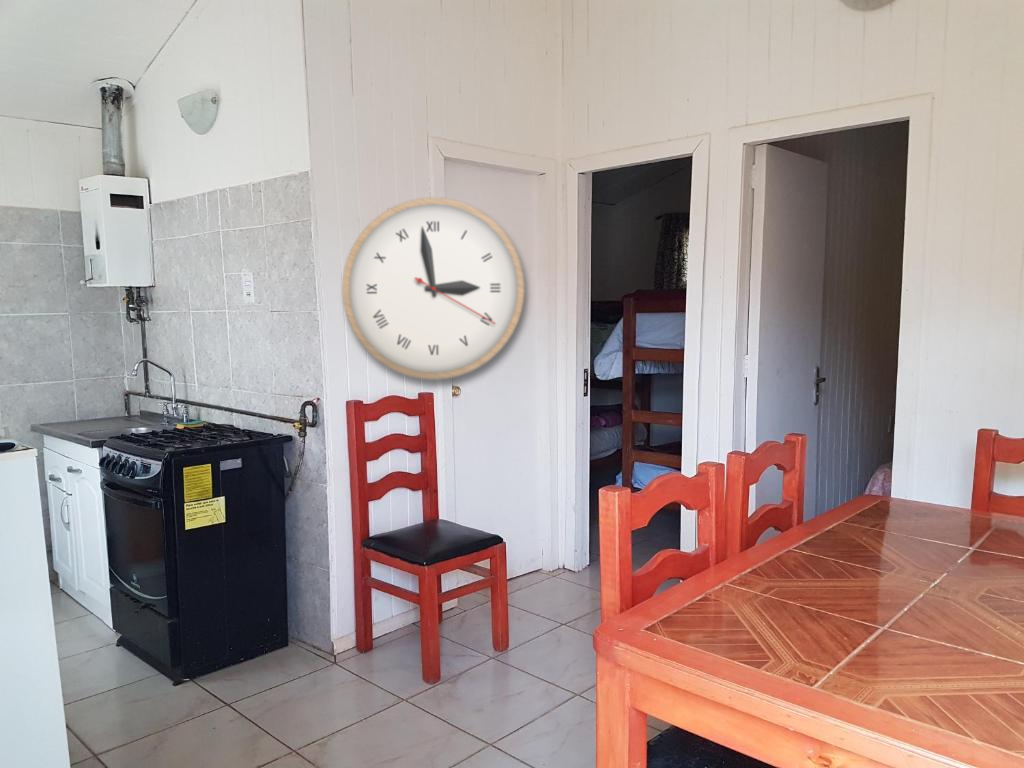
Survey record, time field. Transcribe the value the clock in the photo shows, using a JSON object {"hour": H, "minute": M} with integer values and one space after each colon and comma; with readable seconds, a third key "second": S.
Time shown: {"hour": 2, "minute": 58, "second": 20}
